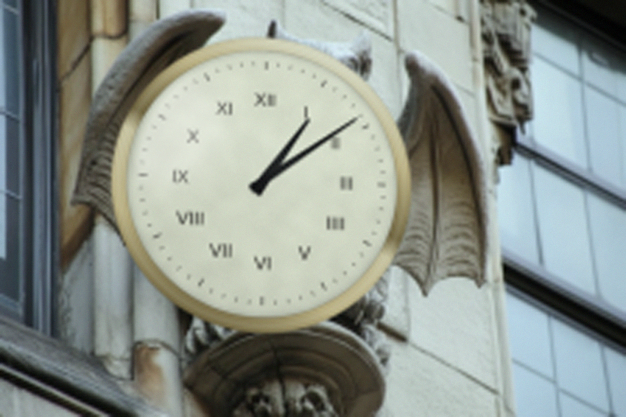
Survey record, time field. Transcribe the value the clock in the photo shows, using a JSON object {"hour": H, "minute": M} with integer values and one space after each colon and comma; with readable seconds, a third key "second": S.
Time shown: {"hour": 1, "minute": 9}
